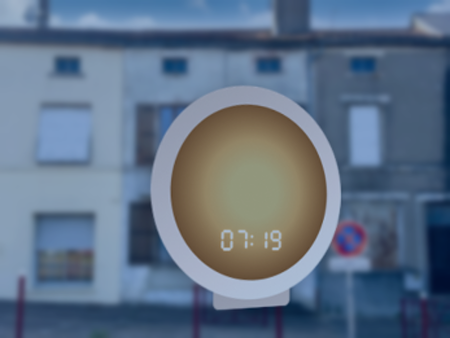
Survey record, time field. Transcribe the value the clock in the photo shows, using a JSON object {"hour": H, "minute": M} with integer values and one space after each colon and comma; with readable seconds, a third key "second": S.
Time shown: {"hour": 7, "minute": 19}
